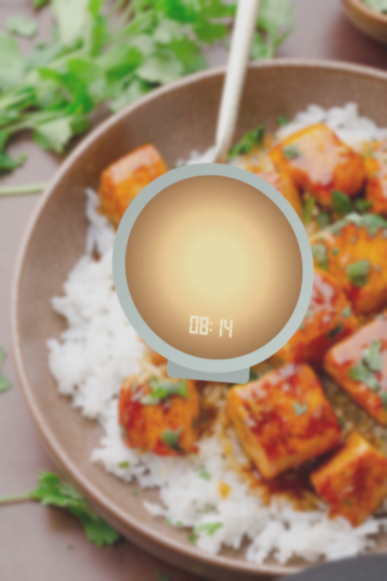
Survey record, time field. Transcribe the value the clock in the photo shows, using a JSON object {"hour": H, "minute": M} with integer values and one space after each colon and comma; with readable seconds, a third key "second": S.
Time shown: {"hour": 8, "minute": 14}
